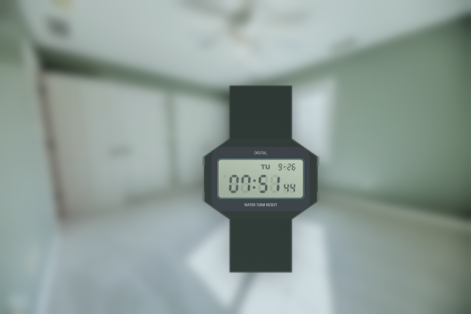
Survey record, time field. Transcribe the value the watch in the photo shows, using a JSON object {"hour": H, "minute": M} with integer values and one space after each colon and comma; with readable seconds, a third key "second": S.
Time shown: {"hour": 7, "minute": 51, "second": 44}
